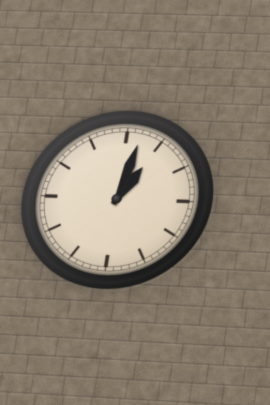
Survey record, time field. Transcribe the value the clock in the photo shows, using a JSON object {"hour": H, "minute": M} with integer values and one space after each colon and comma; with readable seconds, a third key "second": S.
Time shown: {"hour": 1, "minute": 2}
